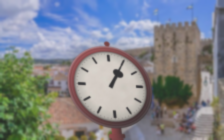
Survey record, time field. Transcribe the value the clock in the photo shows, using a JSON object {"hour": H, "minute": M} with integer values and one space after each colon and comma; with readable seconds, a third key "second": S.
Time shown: {"hour": 1, "minute": 5}
